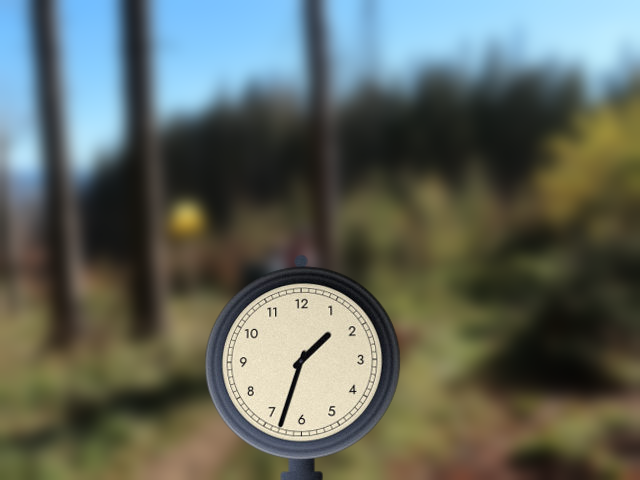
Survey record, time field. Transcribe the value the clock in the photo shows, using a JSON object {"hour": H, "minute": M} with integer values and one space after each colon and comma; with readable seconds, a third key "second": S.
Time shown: {"hour": 1, "minute": 33}
